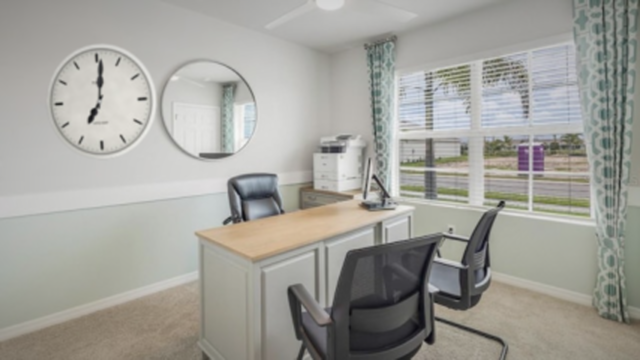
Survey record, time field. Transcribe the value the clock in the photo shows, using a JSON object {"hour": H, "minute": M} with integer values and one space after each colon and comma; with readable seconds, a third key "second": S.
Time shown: {"hour": 7, "minute": 1}
